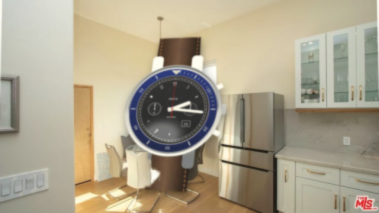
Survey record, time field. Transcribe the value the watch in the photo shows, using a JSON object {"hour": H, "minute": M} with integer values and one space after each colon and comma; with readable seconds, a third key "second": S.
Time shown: {"hour": 2, "minute": 16}
